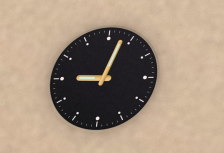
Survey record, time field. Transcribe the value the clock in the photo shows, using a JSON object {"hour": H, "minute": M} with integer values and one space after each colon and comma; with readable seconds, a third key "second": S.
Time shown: {"hour": 9, "minute": 3}
